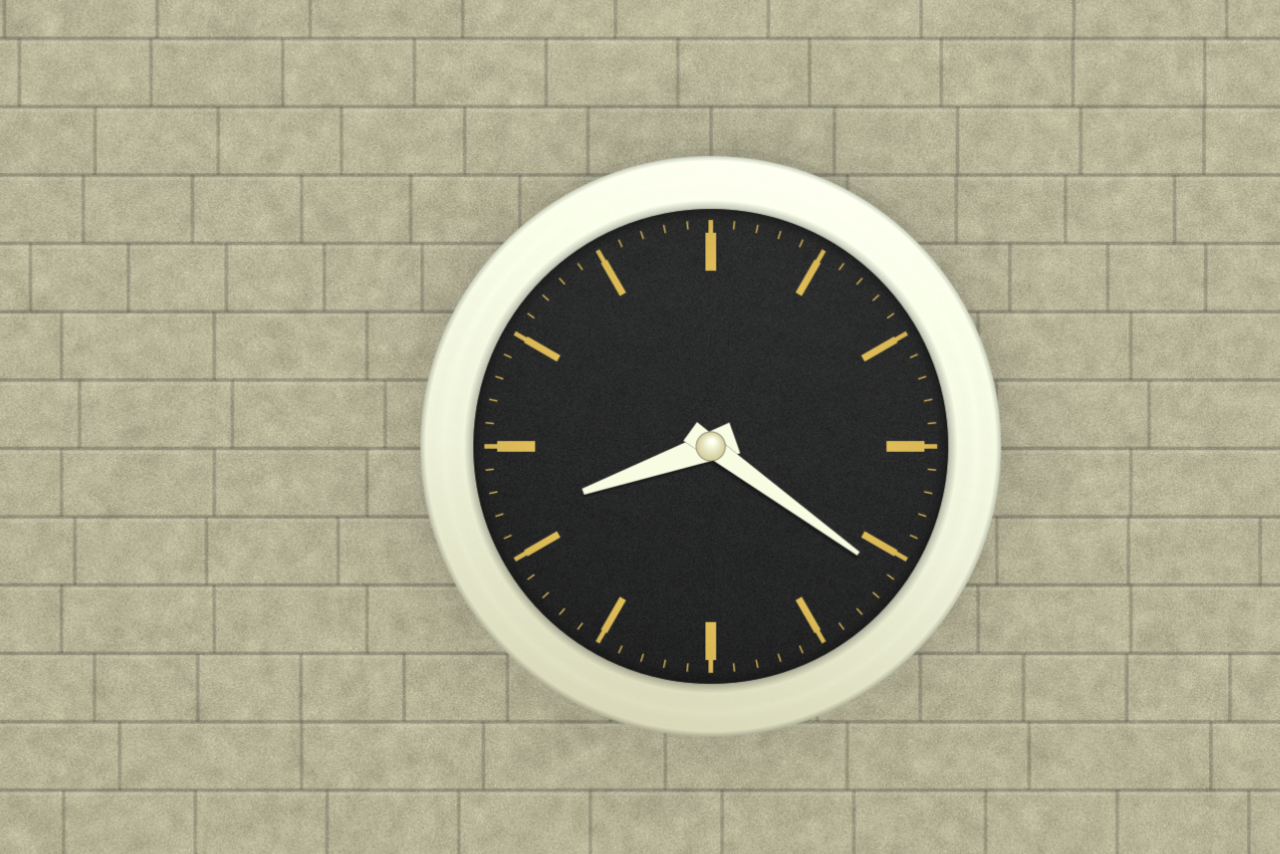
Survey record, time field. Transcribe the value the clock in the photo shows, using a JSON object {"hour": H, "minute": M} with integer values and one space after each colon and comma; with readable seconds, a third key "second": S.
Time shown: {"hour": 8, "minute": 21}
